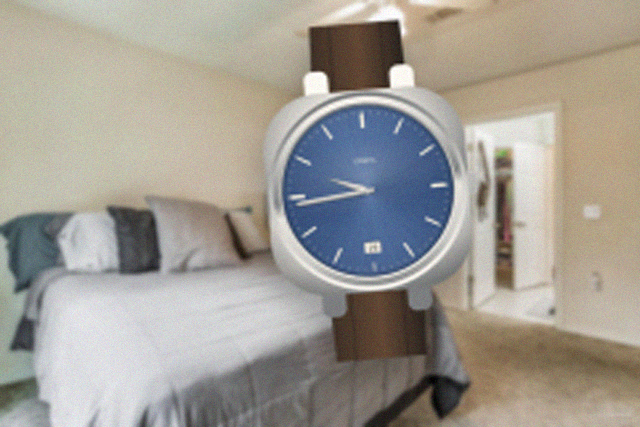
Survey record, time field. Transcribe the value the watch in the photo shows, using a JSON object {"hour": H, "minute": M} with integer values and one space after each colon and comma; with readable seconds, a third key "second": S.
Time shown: {"hour": 9, "minute": 44}
